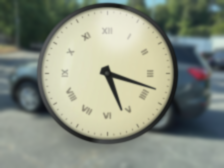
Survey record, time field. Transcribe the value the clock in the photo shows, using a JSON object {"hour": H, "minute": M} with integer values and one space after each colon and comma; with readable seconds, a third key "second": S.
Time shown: {"hour": 5, "minute": 18}
